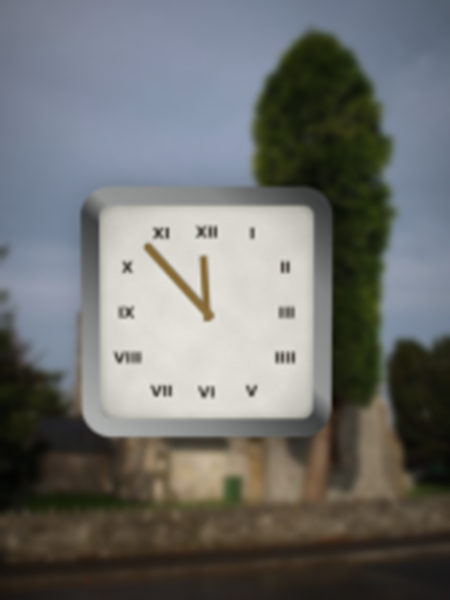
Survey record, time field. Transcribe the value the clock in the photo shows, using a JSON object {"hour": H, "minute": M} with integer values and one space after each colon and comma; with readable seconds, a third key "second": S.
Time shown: {"hour": 11, "minute": 53}
